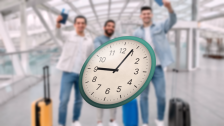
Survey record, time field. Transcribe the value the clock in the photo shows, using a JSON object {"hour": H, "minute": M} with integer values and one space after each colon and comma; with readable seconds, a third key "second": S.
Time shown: {"hour": 9, "minute": 4}
